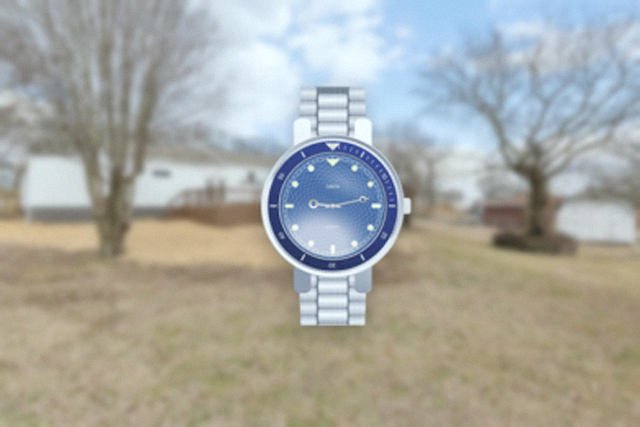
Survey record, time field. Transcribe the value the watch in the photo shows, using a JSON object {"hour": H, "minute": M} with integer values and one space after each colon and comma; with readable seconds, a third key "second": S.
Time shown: {"hour": 9, "minute": 13}
